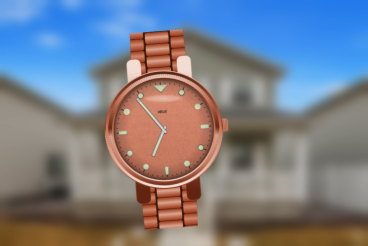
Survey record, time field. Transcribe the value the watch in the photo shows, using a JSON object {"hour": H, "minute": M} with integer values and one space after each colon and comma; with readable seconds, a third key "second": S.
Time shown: {"hour": 6, "minute": 54}
